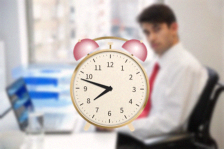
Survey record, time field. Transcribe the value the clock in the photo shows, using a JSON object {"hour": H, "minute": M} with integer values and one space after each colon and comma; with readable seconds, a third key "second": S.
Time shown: {"hour": 7, "minute": 48}
